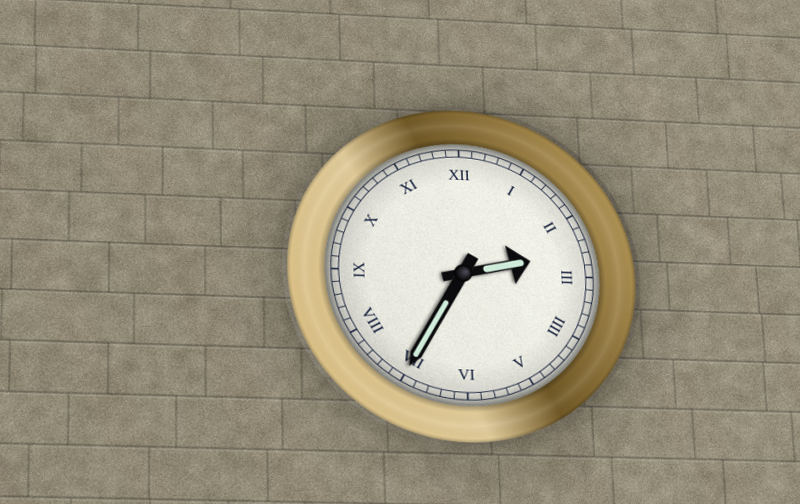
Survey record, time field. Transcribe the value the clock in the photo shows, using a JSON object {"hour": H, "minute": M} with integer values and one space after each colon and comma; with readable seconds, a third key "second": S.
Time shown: {"hour": 2, "minute": 35}
